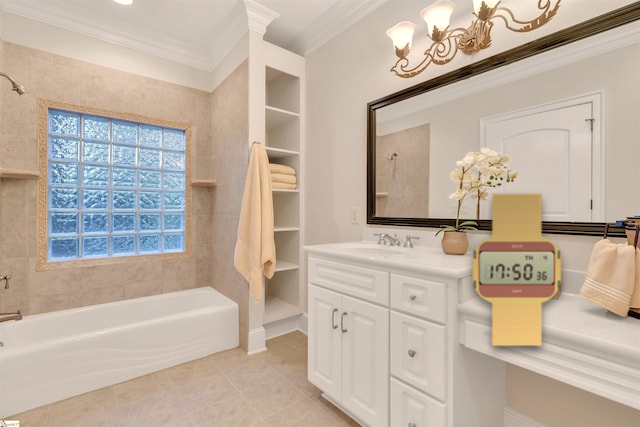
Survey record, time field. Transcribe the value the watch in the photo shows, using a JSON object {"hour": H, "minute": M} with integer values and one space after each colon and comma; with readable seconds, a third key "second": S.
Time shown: {"hour": 17, "minute": 50}
